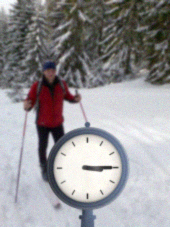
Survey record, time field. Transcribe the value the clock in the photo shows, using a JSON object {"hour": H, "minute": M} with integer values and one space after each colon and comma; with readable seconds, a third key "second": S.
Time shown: {"hour": 3, "minute": 15}
